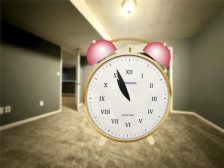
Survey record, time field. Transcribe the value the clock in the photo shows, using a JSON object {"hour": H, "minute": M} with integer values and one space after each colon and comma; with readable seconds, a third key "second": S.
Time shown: {"hour": 10, "minute": 56}
